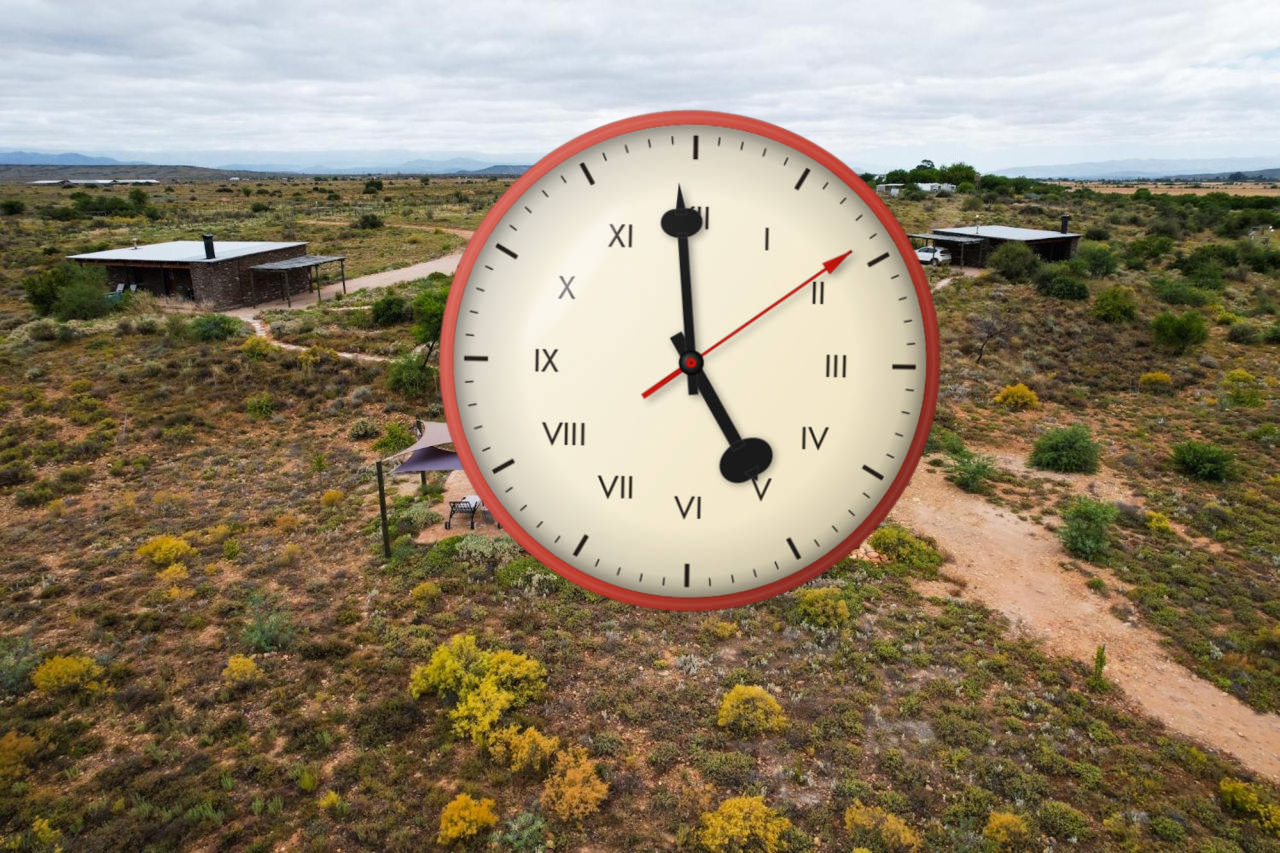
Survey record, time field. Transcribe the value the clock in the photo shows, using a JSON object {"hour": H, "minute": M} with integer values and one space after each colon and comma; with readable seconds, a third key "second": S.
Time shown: {"hour": 4, "minute": 59, "second": 9}
